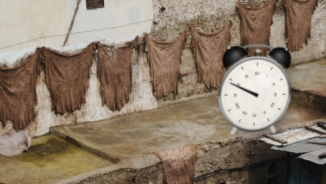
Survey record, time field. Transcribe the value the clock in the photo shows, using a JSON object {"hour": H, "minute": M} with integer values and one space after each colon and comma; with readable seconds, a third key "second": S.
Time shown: {"hour": 9, "minute": 49}
